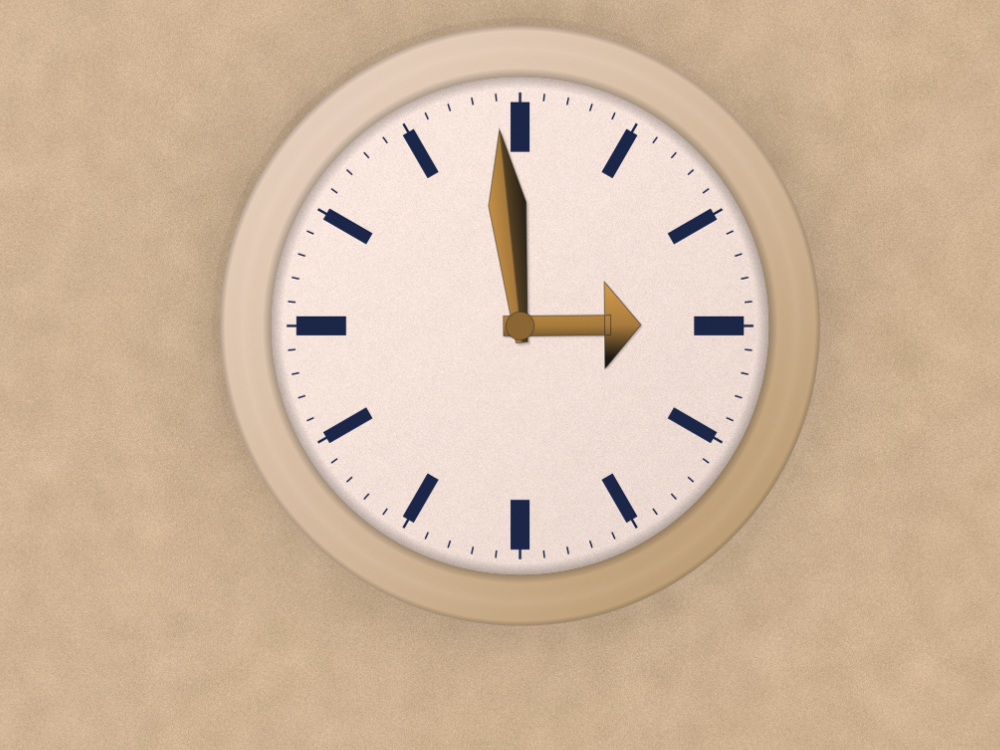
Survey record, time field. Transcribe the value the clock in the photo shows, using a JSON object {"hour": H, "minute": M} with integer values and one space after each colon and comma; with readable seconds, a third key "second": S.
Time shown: {"hour": 2, "minute": 59}
